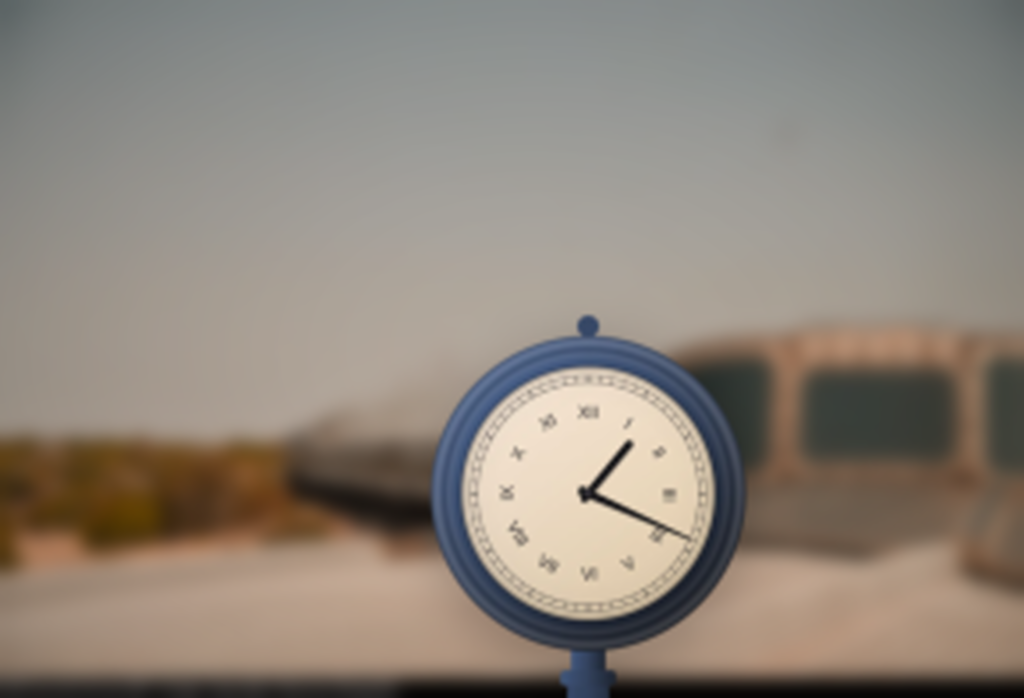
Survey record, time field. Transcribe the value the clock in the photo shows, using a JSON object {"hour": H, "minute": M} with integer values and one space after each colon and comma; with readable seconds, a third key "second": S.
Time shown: {"hour": 1, "minute": 19}
